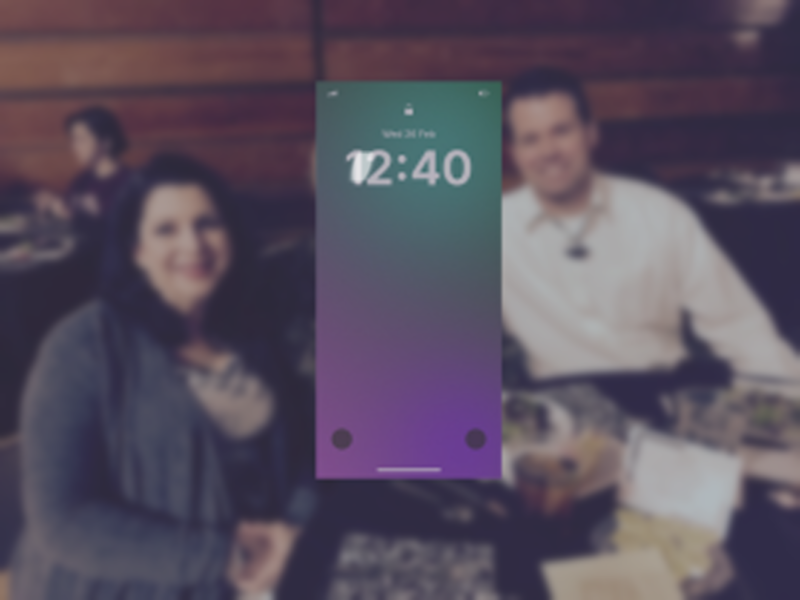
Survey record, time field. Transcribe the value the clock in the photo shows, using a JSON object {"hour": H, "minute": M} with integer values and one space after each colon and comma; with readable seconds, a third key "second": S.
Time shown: {"hour": 12, "minute": 40}
